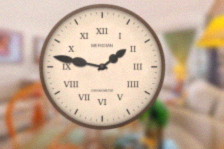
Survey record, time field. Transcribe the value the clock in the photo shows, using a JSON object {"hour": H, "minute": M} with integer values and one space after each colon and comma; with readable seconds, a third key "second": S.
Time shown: {"hour": 1, "minute": 47}
